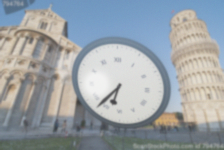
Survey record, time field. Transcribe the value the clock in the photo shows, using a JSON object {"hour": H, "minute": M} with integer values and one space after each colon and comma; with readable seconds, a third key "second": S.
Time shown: {"hour": 6, "minute": 37}
